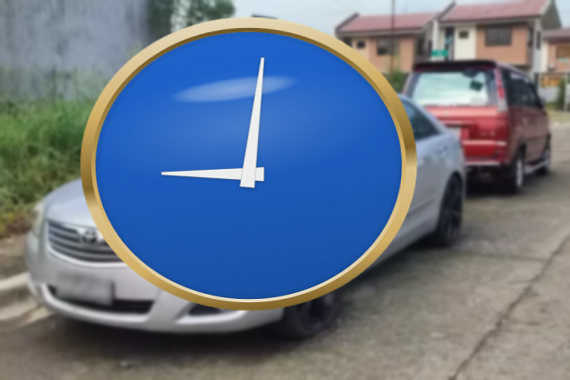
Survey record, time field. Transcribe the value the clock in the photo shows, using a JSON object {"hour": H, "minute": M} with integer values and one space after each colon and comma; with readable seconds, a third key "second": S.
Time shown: {"hour": 9, "minute": 1}
